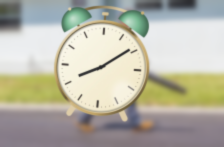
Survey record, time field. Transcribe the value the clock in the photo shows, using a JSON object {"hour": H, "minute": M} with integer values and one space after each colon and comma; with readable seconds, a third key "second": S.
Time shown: {"hour": 8, "minute": 9}
